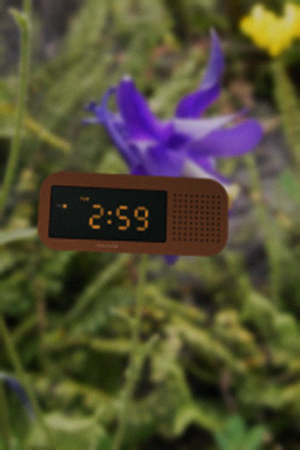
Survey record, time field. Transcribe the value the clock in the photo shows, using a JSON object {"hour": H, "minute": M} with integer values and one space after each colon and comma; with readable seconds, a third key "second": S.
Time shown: {"hour": 2, "minute": 59}
